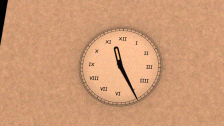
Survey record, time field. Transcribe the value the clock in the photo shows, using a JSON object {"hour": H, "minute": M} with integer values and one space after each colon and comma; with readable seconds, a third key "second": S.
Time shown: {"hour": 11, "minute": 25}
